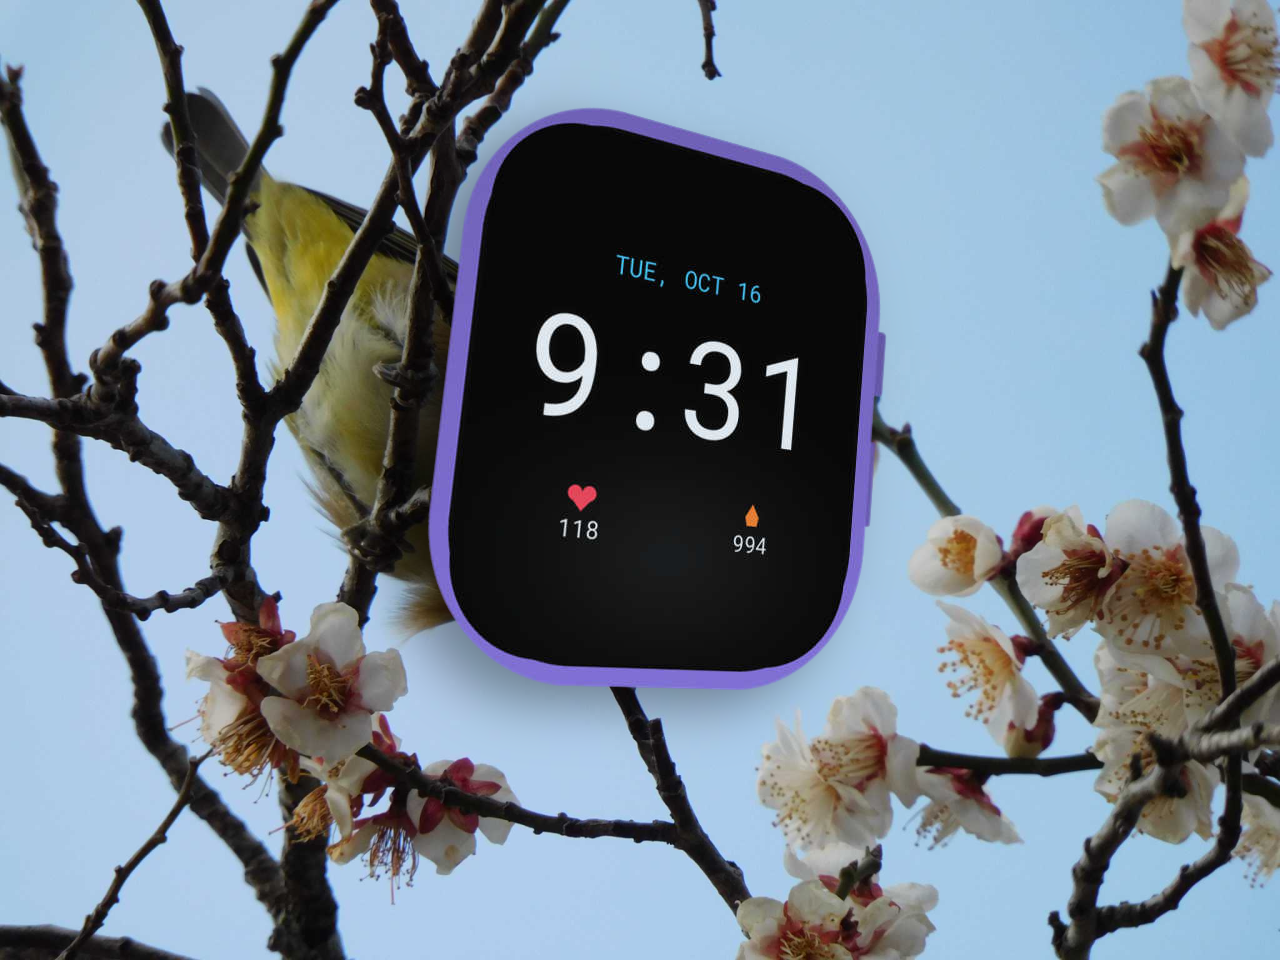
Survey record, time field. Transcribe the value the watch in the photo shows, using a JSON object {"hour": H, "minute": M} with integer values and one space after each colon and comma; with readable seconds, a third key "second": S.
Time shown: {"hour": 9, "minute": 31}
